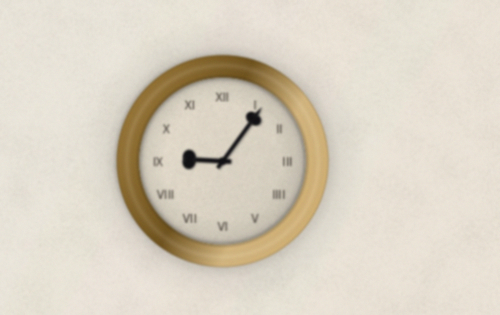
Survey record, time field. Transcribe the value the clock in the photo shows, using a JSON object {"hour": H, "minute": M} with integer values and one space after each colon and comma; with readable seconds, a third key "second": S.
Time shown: {"hour": 9, "minute": 6}
